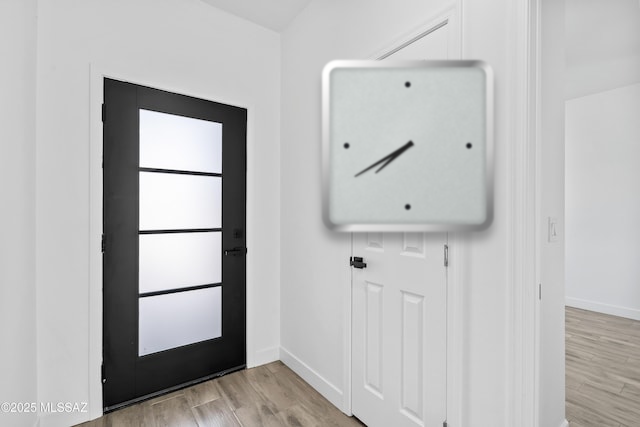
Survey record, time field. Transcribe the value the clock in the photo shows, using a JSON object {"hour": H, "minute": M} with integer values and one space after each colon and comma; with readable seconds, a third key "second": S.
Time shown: {"hour": 7, "minute": 40}
